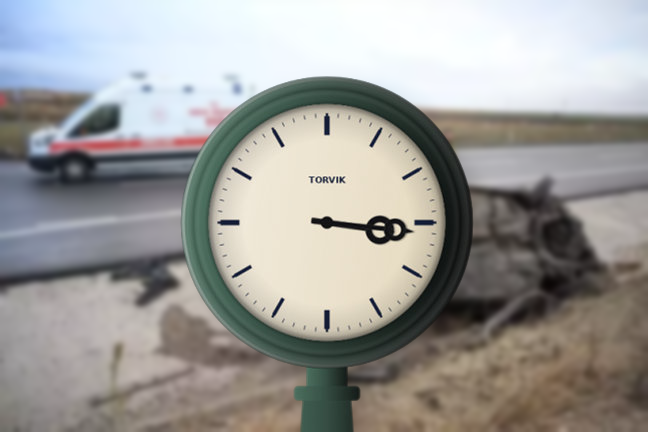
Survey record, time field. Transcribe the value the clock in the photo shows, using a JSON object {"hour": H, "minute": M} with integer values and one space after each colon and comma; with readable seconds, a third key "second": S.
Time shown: {"hour": 3, "minute": 16}
